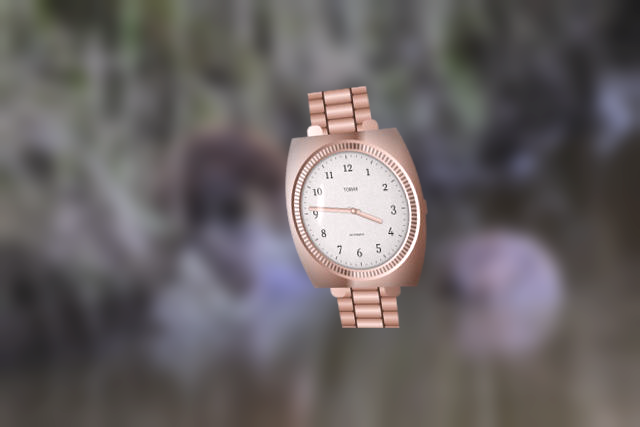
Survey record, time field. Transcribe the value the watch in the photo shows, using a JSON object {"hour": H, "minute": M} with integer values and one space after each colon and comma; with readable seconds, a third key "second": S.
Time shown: {"hour": 3, "minute": 46}
